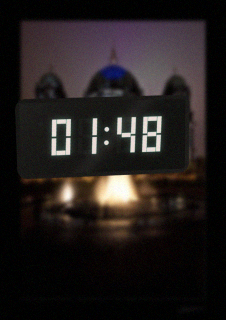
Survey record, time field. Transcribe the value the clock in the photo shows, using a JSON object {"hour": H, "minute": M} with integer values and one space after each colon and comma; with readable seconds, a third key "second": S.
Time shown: {"hour": 1, "minute": 48}
